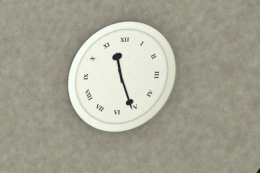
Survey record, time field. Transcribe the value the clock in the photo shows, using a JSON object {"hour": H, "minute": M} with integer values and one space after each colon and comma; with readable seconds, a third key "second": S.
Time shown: {"hour": 11, "minute": 26}
